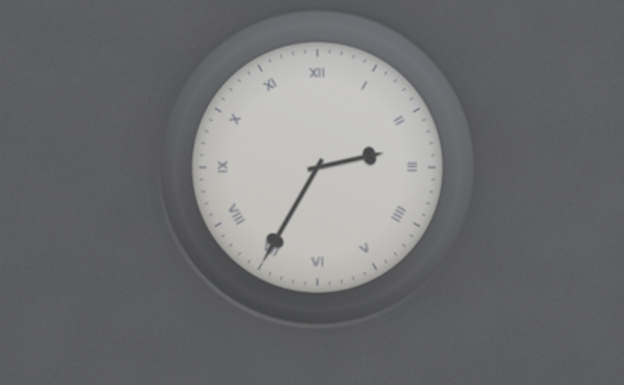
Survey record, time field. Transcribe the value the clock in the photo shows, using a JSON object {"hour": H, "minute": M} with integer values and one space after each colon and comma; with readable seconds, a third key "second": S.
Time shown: {"hour": 2, "minute": 35}
